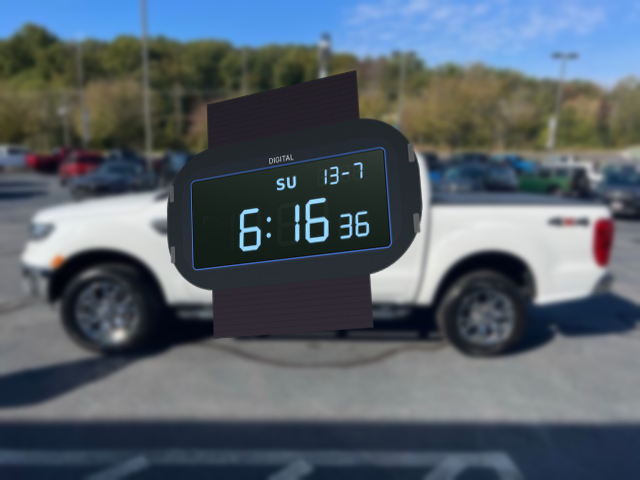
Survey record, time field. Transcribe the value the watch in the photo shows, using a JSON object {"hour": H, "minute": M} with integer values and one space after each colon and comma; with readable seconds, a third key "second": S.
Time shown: {"hour": 6, "minute": 16, "second": 36}
